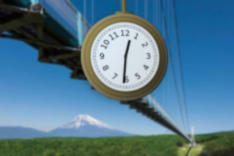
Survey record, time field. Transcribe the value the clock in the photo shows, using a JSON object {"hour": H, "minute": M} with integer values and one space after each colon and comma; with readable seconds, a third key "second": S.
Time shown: {"hour": 12, "minute": 31}
